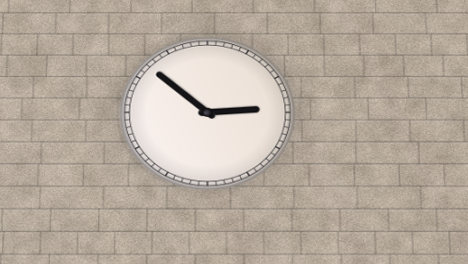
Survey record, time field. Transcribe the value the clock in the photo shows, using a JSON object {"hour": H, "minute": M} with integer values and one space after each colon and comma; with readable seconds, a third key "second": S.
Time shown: {"hour": 2, "minute": 52}
